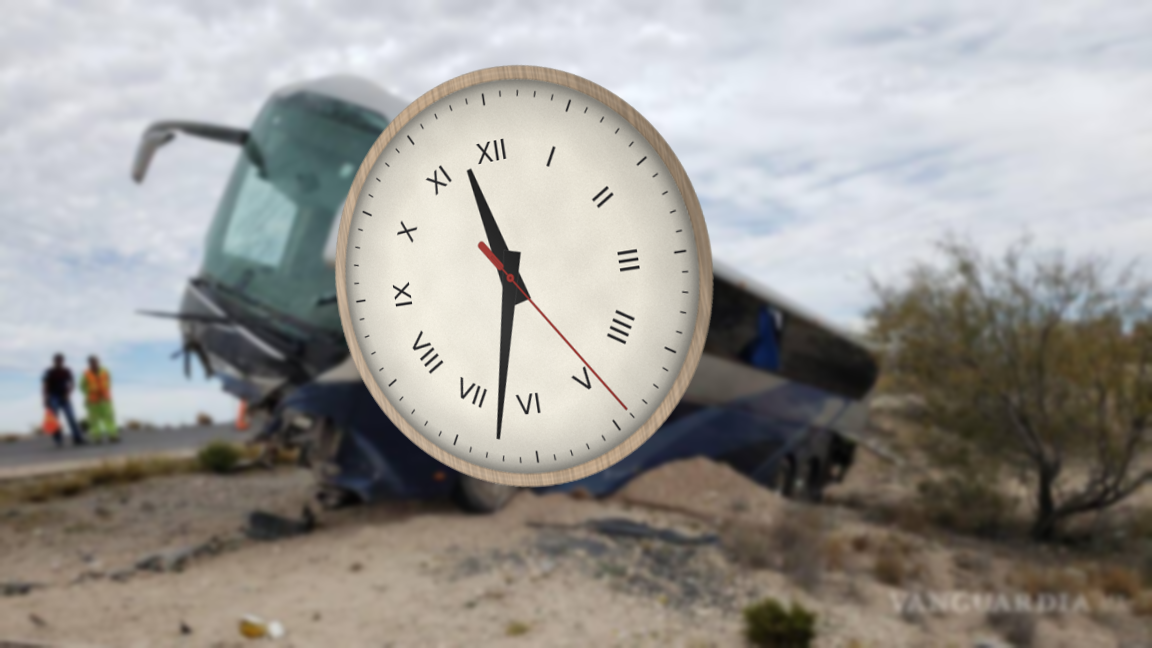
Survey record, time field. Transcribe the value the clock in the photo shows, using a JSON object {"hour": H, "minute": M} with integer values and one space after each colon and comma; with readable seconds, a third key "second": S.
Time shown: {"hour": 11, "minute": 32, "second": 24}
